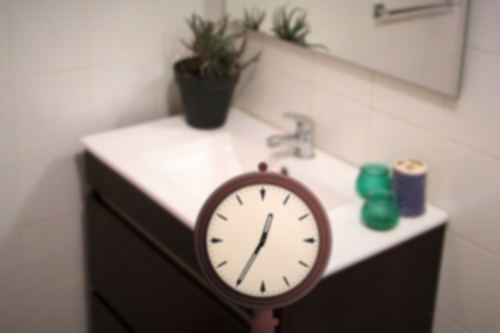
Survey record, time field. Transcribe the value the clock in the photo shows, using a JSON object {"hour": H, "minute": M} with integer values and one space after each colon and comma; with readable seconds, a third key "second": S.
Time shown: {"hour": 12, "minute": 35}
